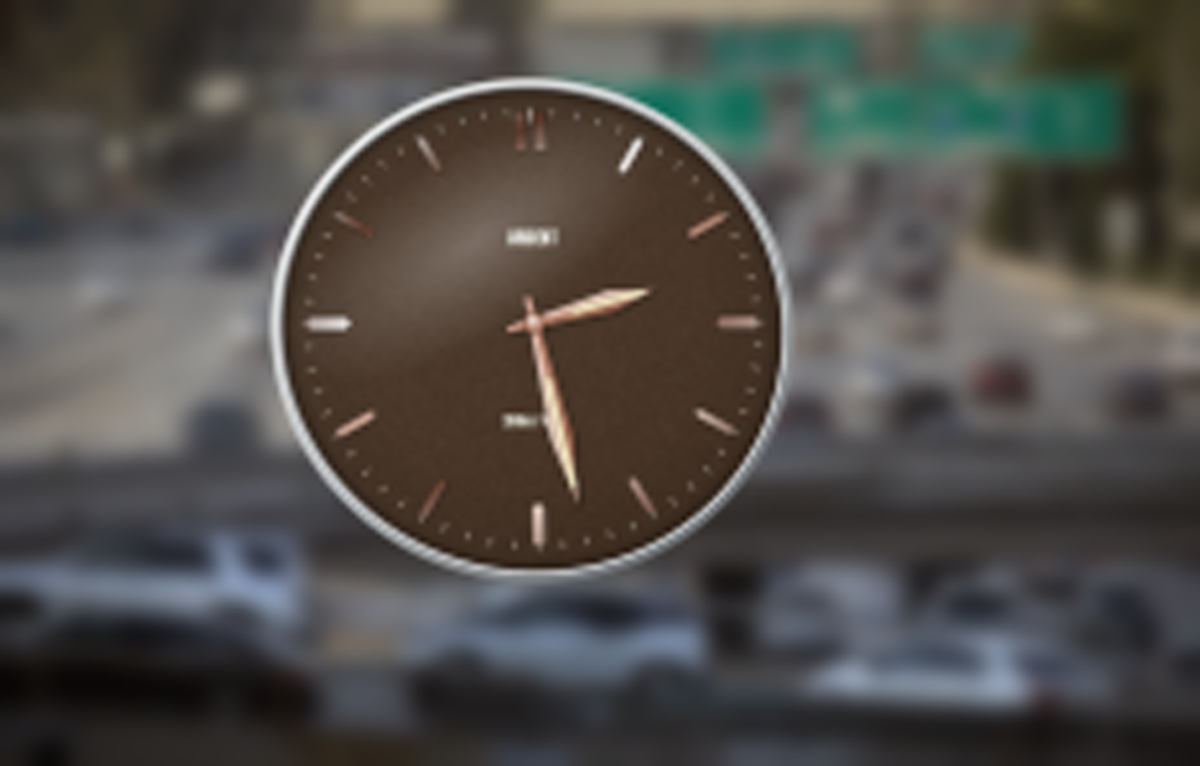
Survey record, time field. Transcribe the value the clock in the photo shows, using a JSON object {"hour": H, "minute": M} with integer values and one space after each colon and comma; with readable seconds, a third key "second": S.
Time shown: {"hour": 2, "minute": 28}
